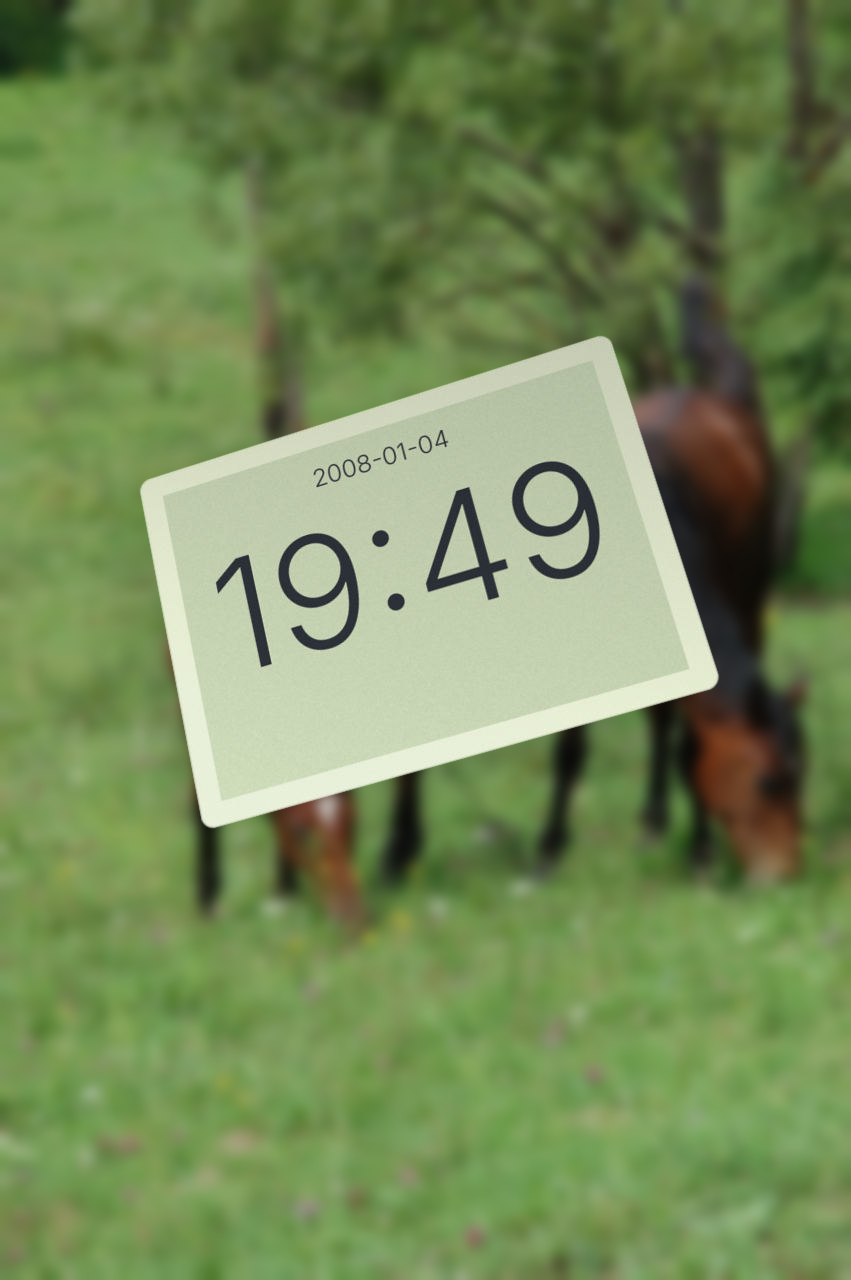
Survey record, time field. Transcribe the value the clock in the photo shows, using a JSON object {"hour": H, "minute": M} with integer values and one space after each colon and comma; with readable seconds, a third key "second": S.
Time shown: {"hour": 19, "minute": 49}
